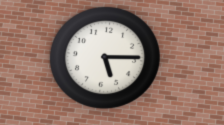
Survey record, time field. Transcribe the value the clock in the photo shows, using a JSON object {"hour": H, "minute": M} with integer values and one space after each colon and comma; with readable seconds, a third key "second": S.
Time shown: {"hour": 5, "minute": 14}
